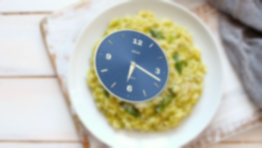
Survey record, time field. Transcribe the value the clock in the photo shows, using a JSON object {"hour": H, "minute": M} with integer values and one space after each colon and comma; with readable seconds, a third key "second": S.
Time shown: {"hour": 6, "minute": 18}
